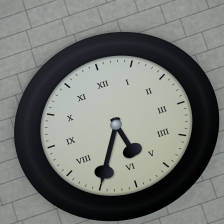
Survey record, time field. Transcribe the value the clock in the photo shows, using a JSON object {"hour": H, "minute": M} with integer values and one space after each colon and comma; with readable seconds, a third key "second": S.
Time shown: {"hour": 5, "minute": 35}
